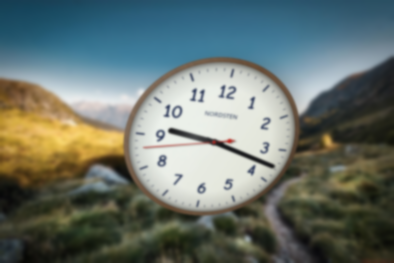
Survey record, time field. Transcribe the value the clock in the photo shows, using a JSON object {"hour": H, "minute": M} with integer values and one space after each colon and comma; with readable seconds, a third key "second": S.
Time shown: {"hour": 9, "minute": 17, "second": 43}
